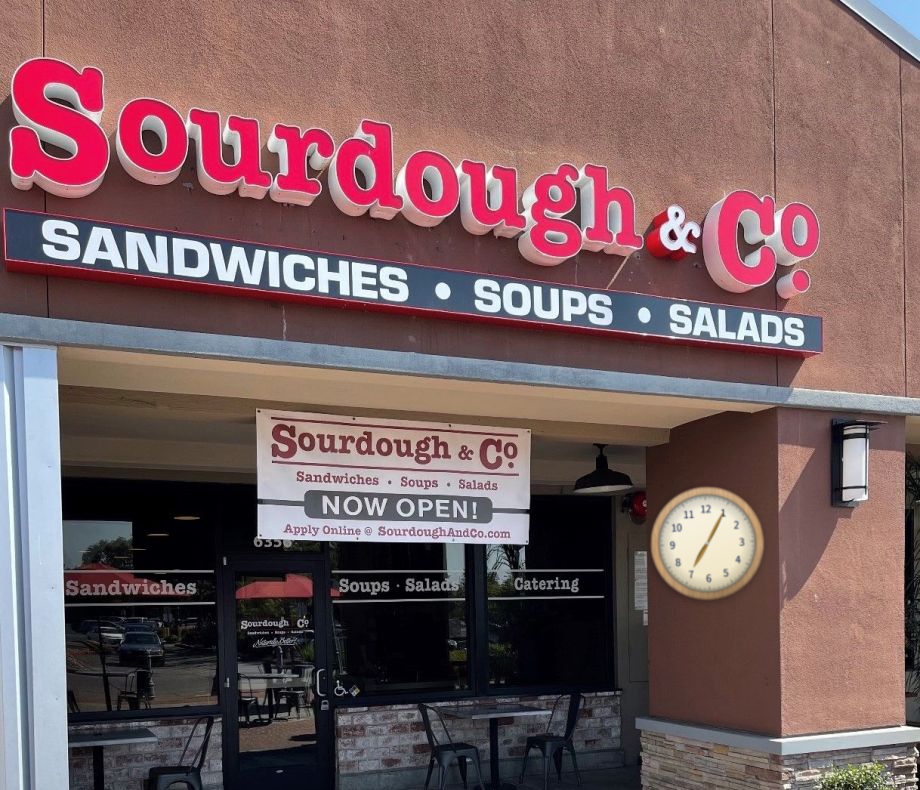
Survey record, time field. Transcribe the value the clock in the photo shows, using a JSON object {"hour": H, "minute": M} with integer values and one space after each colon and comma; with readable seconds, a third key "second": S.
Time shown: {"hour": 7, "minute": 5}
